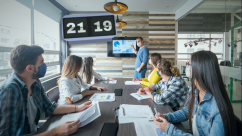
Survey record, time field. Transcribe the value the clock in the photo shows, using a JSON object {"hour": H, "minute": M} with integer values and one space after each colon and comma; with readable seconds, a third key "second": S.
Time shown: {"hour": 21, "minute": 19}
